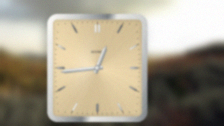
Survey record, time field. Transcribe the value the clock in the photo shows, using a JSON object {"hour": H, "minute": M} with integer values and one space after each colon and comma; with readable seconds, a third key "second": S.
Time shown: {"hour": 12, "minute": 44}
